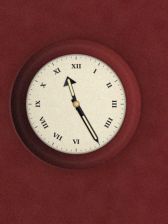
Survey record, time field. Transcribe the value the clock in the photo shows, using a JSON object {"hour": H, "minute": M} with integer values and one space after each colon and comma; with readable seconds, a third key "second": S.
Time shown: {"hour": 11, "minute": 25}
